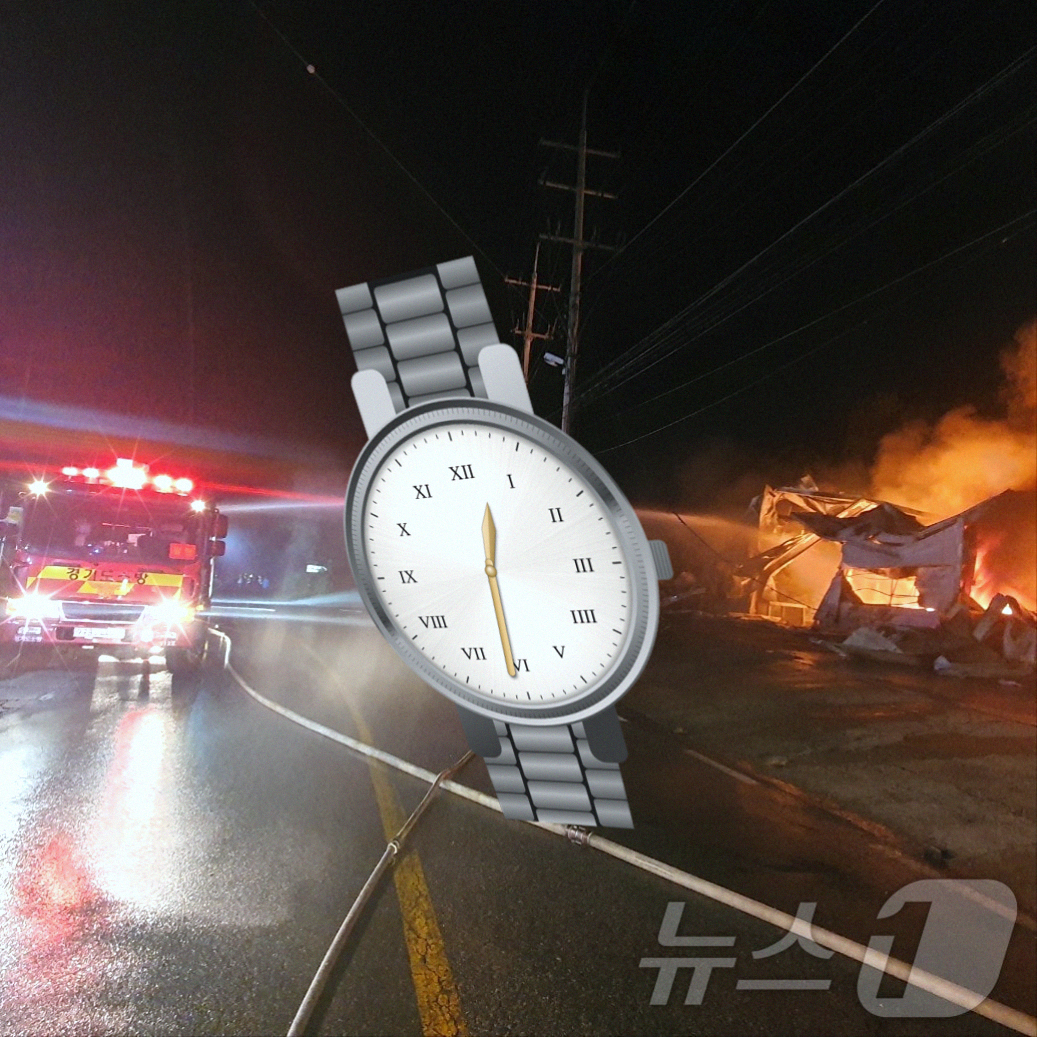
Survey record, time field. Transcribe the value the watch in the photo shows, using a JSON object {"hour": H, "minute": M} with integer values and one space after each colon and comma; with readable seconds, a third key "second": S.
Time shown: {"hour": 12, "minute": 31}
